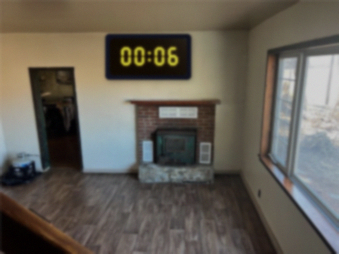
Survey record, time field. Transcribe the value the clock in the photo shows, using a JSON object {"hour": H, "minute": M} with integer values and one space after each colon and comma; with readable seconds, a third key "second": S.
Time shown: {"hour": 0, "minute": 6}
